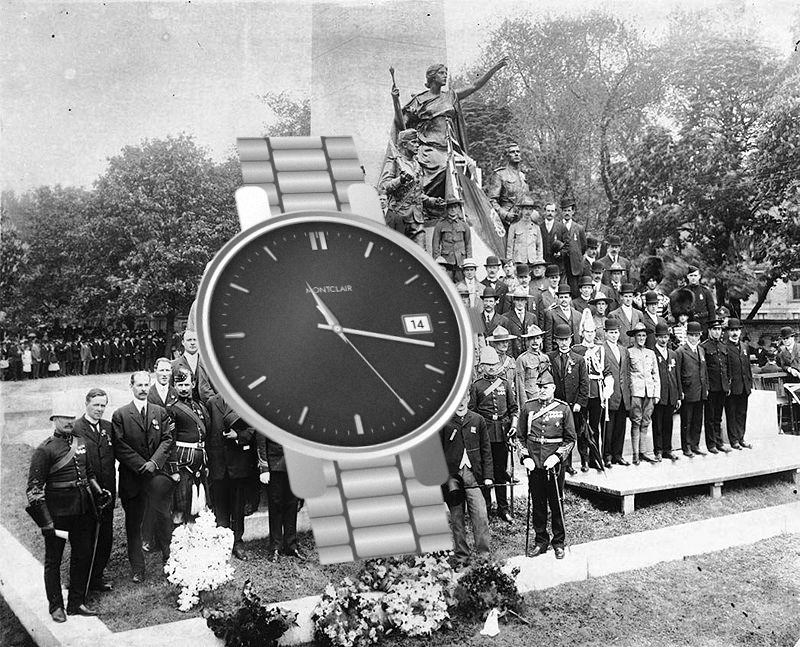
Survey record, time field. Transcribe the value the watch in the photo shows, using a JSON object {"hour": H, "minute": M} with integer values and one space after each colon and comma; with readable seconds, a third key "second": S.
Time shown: {"hour": 11, "minute": 17, "second": 25}
